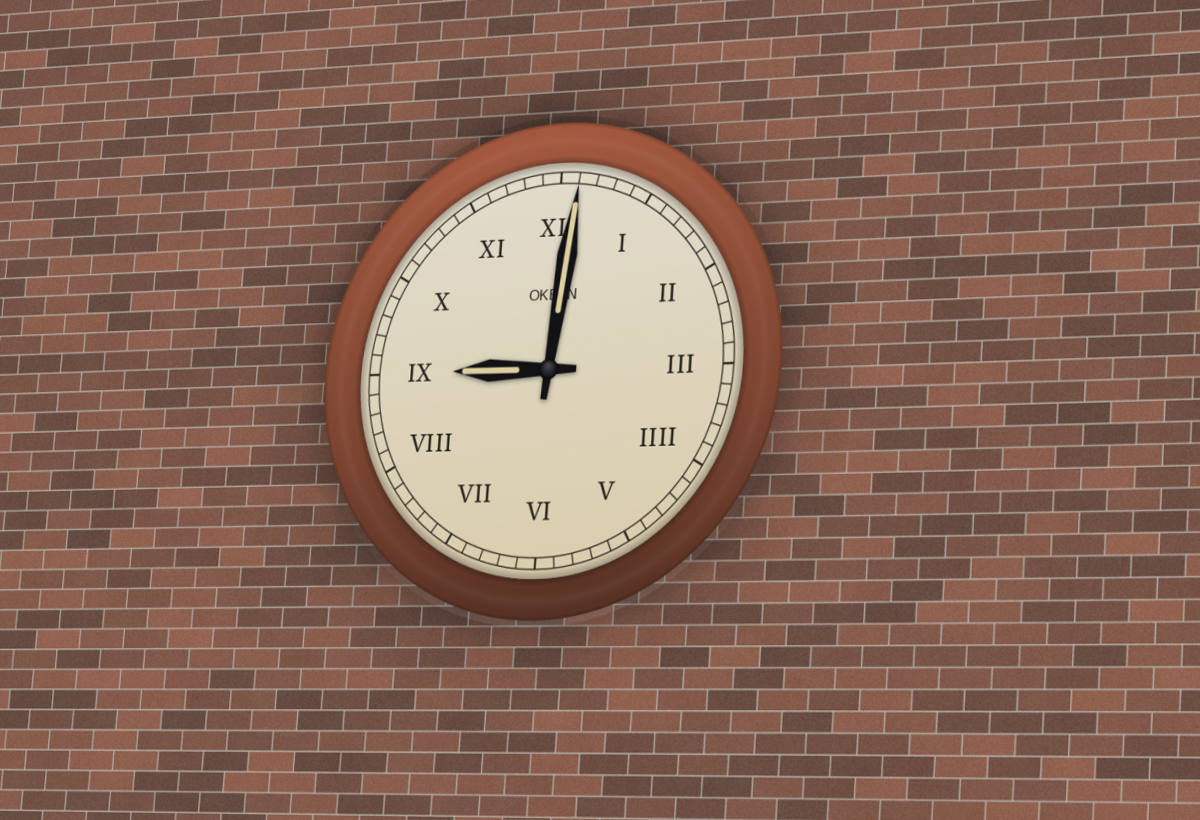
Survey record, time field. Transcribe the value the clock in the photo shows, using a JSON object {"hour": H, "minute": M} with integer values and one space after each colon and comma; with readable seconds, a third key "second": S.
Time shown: {"hour": 9, "minute": 1}
